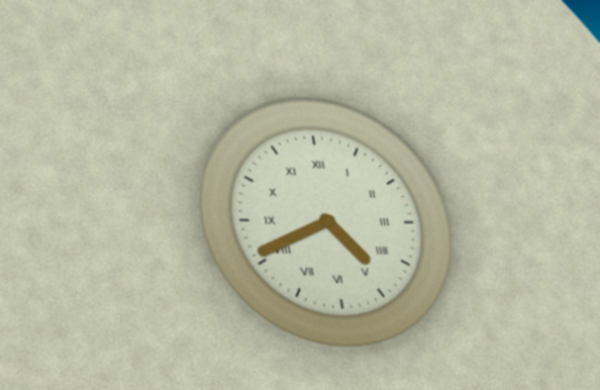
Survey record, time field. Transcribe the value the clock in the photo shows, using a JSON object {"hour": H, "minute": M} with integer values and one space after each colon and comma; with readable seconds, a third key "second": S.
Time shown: {"hour": 4, "minute": 41}
